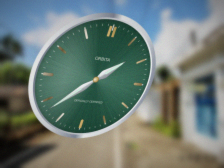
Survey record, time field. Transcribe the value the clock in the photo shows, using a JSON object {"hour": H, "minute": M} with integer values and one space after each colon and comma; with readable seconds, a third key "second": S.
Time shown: {"hour": 1, "minute": 38}
